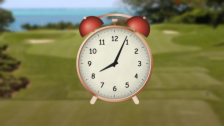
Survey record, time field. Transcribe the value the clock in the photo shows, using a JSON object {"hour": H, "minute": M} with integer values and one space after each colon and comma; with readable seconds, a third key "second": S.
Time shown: {"hour": 8, "minute": 4}
